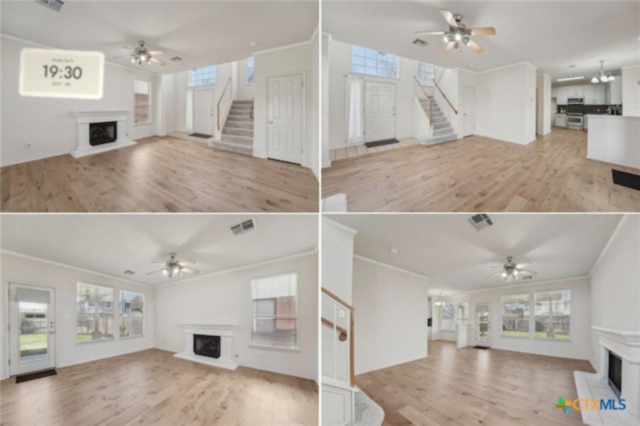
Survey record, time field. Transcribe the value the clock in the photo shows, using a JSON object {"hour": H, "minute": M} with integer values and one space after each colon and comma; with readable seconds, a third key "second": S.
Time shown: {"hour": 19, "minute": 30}
